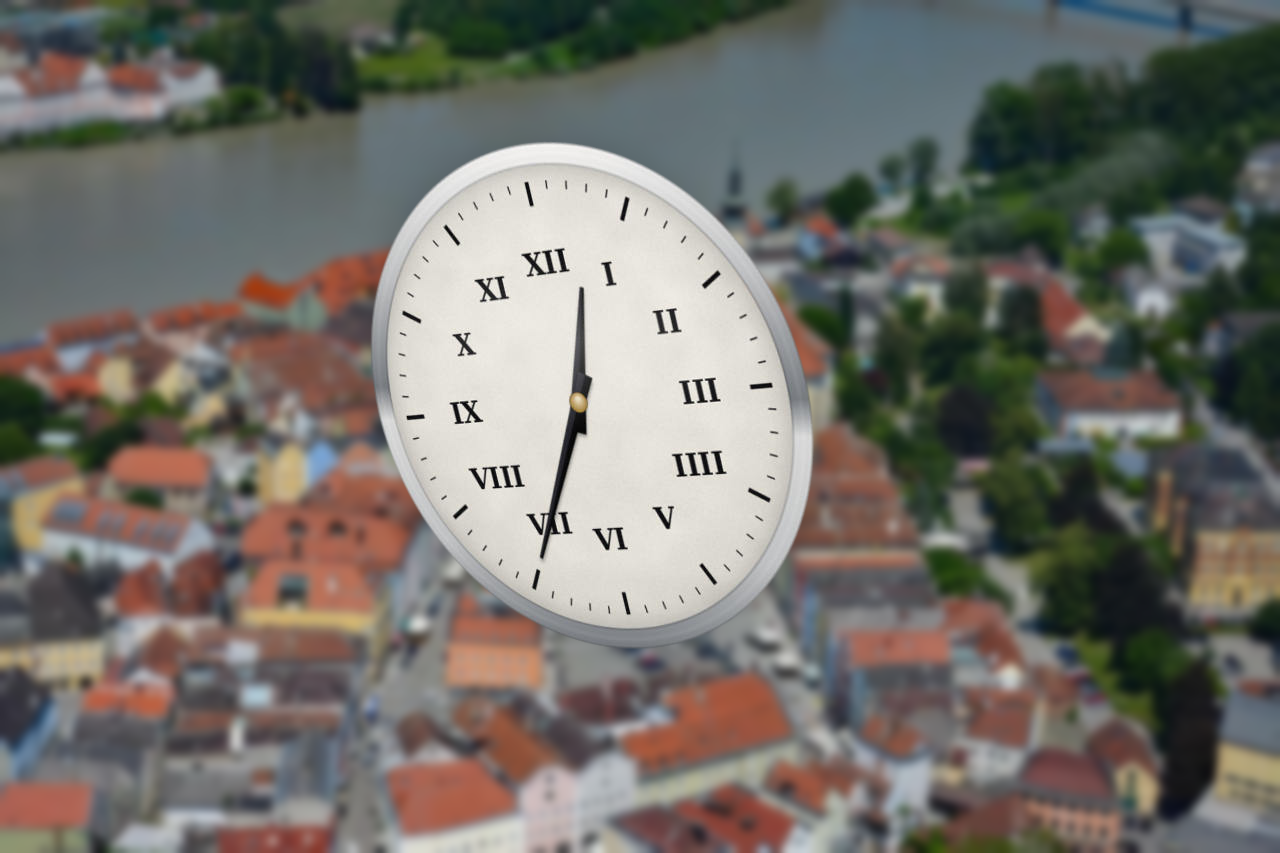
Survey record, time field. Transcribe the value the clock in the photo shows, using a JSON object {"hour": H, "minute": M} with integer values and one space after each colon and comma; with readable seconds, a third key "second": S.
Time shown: {"hour": 12, "minute": 35}
